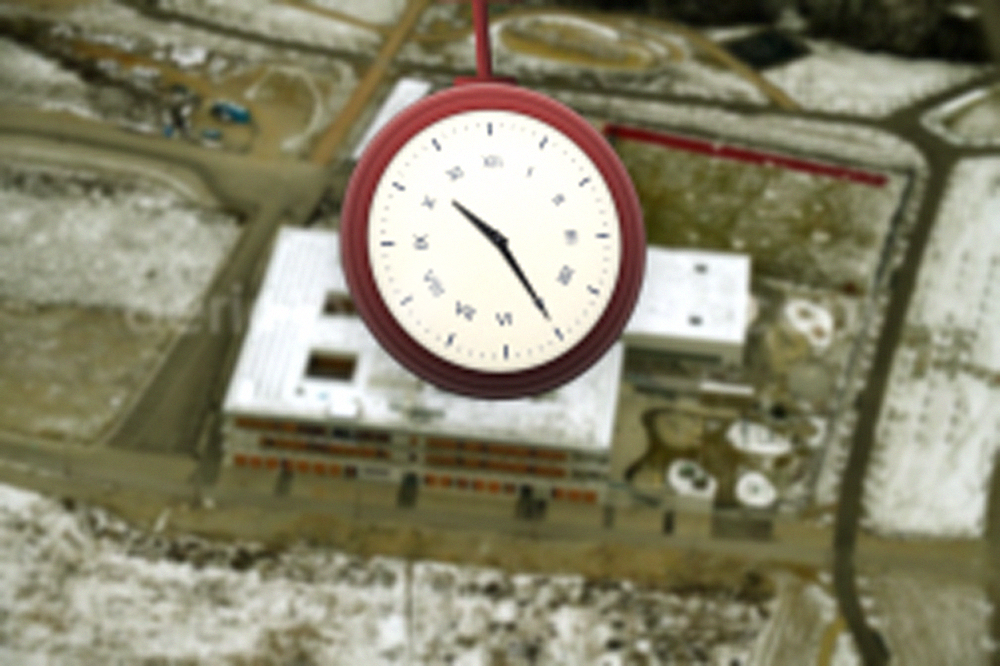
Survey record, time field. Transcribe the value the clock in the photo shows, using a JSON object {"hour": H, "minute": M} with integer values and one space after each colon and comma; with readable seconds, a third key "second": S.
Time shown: {"hour": 10, "minute": 25}
